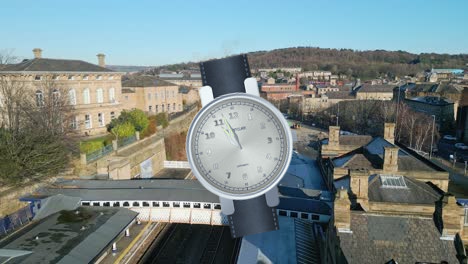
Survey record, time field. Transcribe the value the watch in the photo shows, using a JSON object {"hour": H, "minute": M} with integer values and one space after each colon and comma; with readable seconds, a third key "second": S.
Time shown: {"hour": 10, "minute": 57}
